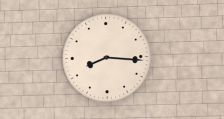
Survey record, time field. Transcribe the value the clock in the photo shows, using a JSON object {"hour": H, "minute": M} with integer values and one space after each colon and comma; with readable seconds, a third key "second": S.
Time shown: {"hour": 8, "minute": 16}
